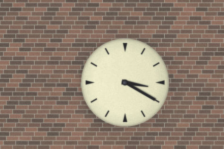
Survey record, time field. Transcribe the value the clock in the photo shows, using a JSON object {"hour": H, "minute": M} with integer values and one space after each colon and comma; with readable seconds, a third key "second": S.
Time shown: {"hour": 3, "minute": 20}
